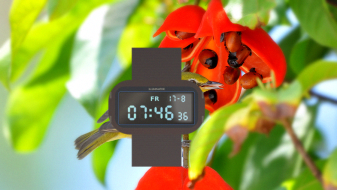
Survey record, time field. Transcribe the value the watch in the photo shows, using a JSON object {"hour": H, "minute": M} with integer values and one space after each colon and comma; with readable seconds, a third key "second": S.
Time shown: {"hour": 7, "minute": 46, "second": 36}
